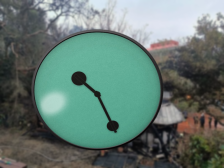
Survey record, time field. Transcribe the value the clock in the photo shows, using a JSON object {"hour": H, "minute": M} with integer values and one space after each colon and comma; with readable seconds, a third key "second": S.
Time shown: {"hour": 10, "minute": 26}
